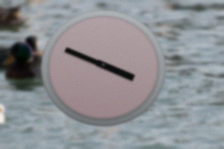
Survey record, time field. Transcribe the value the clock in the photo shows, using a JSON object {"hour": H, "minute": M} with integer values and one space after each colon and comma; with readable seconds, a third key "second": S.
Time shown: {"hour": 3, "minute": 49}
